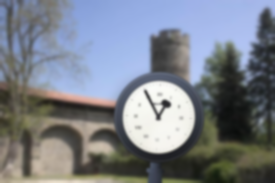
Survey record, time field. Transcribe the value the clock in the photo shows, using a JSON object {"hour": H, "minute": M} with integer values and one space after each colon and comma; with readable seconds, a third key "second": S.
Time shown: {"hour": 12, "minute": 55}
